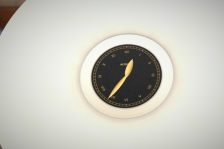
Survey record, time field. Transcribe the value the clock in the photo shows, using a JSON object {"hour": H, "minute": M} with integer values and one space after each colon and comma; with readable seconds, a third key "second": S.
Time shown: {"hour": 12, "minute": 36}
